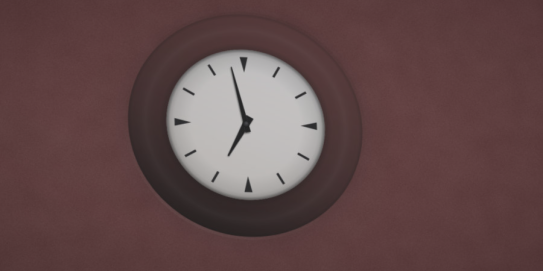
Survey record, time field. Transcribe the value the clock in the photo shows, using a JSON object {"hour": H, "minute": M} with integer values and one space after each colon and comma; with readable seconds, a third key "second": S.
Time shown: {"hour": 6, "minute": 58}
